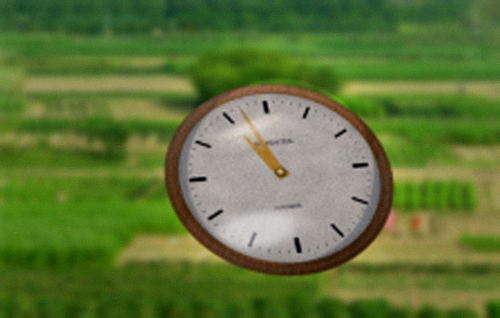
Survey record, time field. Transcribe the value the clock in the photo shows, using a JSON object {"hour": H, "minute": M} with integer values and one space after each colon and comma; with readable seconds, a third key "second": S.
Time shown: {"hour": 10, "minute": 57}
